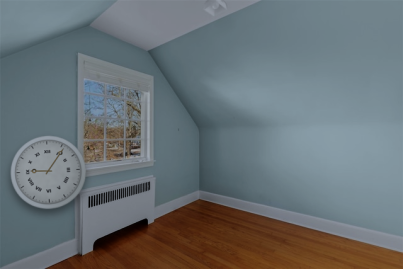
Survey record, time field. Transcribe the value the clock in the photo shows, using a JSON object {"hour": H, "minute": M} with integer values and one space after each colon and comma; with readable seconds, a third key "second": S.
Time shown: {"hour": 9, "minute": 6}
